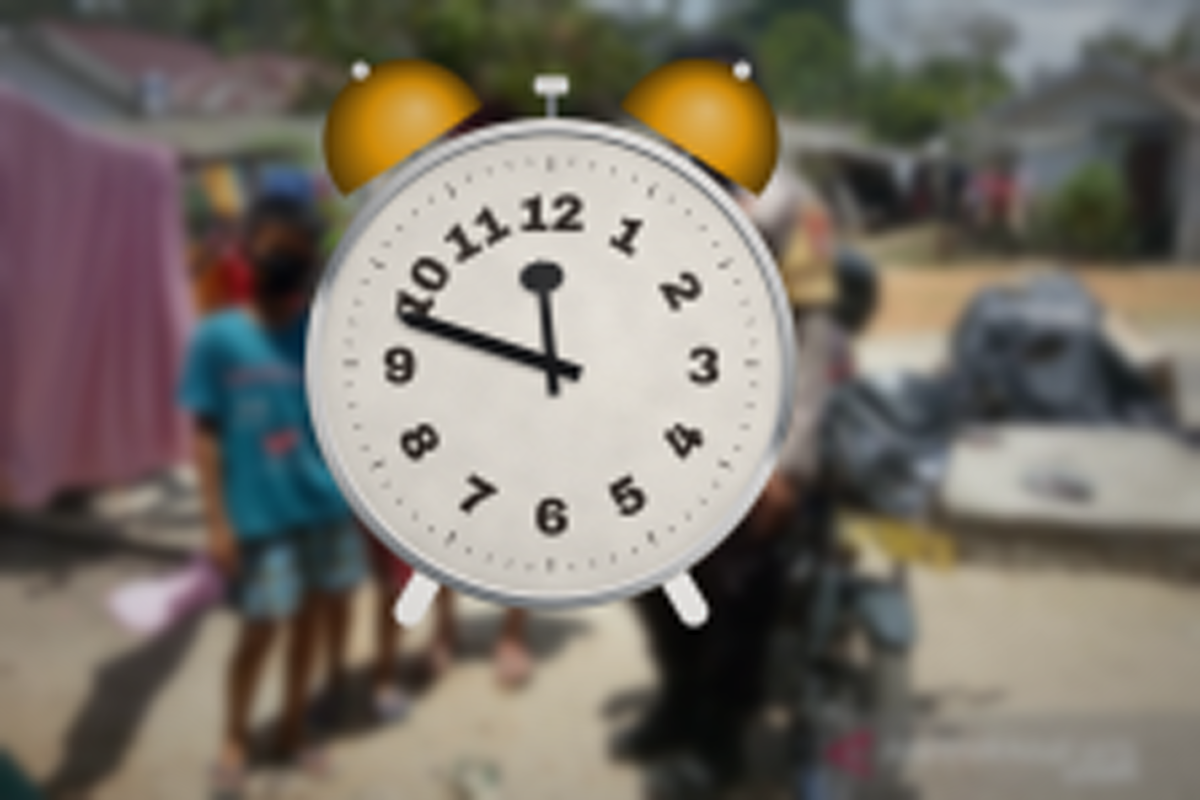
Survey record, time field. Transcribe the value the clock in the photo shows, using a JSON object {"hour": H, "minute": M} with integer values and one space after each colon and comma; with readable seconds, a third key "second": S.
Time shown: {"hour": 11, "minute": 48}
